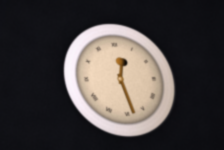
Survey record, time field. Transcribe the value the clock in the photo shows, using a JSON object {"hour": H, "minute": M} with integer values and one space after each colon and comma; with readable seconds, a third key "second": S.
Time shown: {"hour": 12, "minute": 28}
